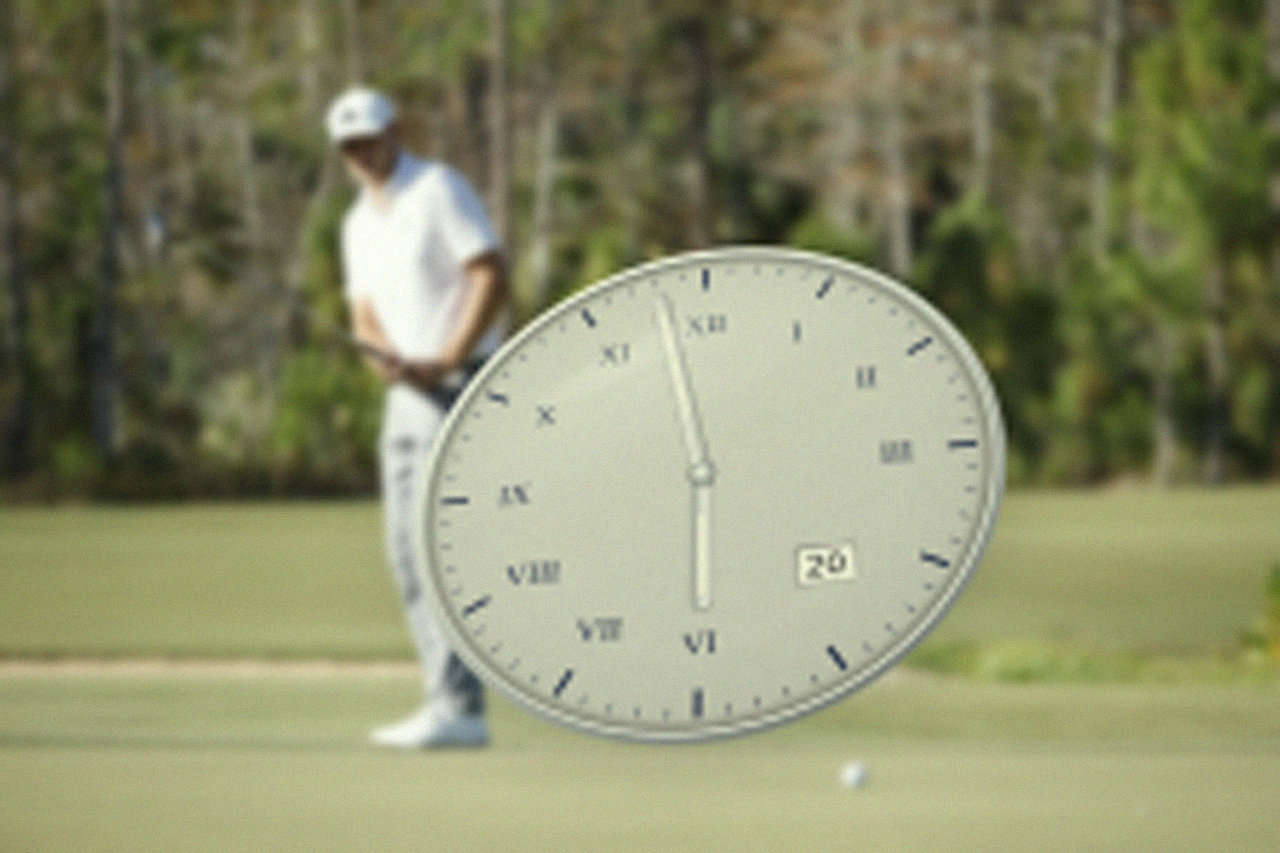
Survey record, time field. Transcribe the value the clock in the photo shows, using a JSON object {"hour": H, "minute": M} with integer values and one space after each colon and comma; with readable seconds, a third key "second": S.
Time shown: {"hour": 5, "minute": 58}
